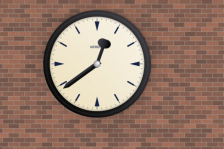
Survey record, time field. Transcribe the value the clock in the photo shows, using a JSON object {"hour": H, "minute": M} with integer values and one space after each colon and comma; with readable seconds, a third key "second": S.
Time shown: {"hour": 12, "minute": 39}
